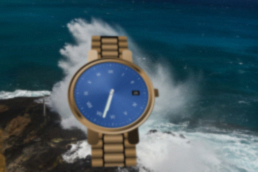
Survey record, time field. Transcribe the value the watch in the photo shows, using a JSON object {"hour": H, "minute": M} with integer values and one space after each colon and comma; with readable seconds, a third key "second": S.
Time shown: {"hour": 6, "minute": 33}
